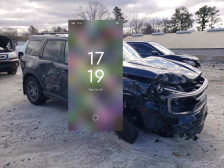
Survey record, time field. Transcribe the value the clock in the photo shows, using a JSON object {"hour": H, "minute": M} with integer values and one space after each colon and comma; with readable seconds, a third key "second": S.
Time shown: {"hour": 17, "minute": 19}
